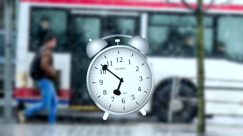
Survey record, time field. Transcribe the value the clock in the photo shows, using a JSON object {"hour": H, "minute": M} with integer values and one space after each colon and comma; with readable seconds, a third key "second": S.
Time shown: {"hour": 6, "minute": 52}
